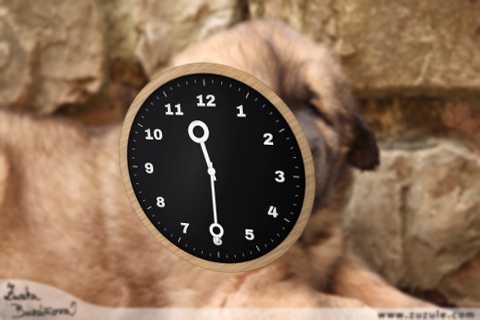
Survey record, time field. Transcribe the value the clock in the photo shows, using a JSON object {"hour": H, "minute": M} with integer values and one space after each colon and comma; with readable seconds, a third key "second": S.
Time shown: {"hour": 11, "minute": 30}
